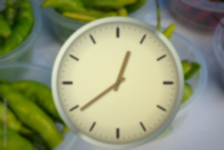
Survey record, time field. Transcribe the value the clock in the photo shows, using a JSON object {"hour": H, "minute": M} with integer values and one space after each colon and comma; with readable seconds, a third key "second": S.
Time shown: {"hour": 12, "minute": 39}
